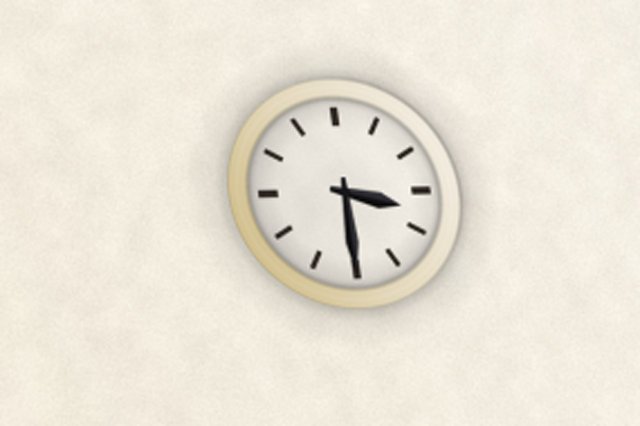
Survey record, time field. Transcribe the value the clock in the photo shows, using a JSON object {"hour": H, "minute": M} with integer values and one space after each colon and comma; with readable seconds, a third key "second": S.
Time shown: {"hour": 3, "minute": 30}
